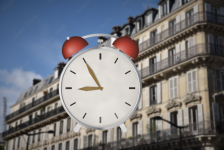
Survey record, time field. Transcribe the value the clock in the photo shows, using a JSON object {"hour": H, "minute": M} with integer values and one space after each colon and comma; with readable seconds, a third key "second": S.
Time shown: {"hour": 8, "minute": 55}
